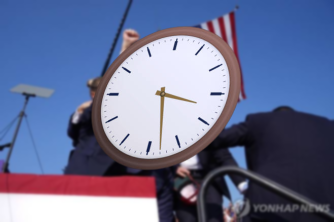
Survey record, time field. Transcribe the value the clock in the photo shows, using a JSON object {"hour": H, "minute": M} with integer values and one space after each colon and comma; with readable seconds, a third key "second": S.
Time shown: {"hour": 3, "minute": 28}
